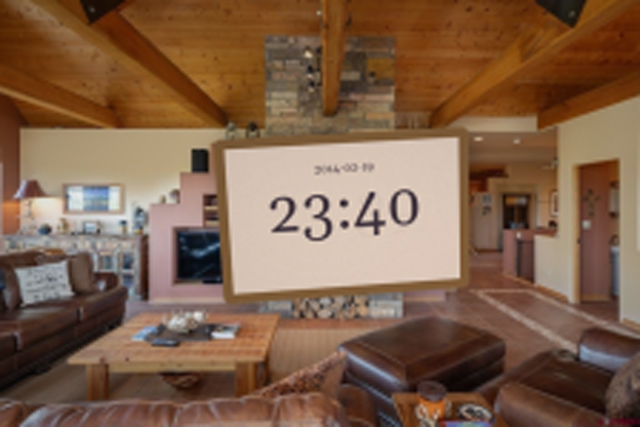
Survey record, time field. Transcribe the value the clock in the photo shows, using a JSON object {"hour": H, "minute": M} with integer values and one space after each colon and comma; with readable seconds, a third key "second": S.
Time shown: {"hour": 23, "minute": 40}
